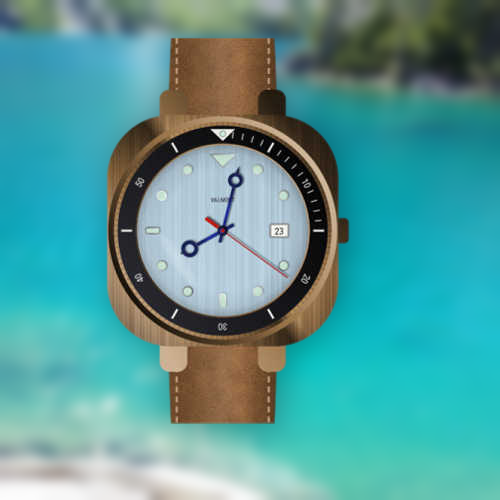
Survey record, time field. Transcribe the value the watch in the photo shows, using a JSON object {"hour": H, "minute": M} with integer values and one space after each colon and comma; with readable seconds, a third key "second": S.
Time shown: {"hour": 8, "minute": 2, "second": 21}
